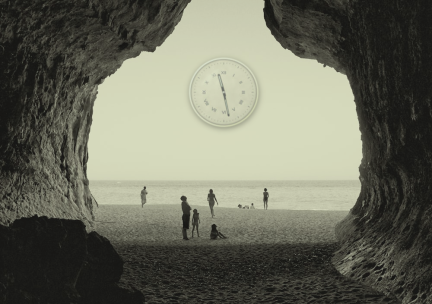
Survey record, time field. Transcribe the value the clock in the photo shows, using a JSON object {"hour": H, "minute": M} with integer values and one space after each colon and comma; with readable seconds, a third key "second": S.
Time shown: {"hour": 11, "minute": 28}
